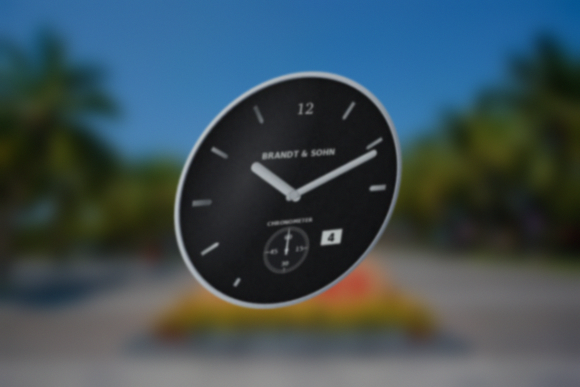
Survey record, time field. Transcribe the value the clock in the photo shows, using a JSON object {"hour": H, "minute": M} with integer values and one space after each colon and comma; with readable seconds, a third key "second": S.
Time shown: {"hour": 10, "minute": 11}
